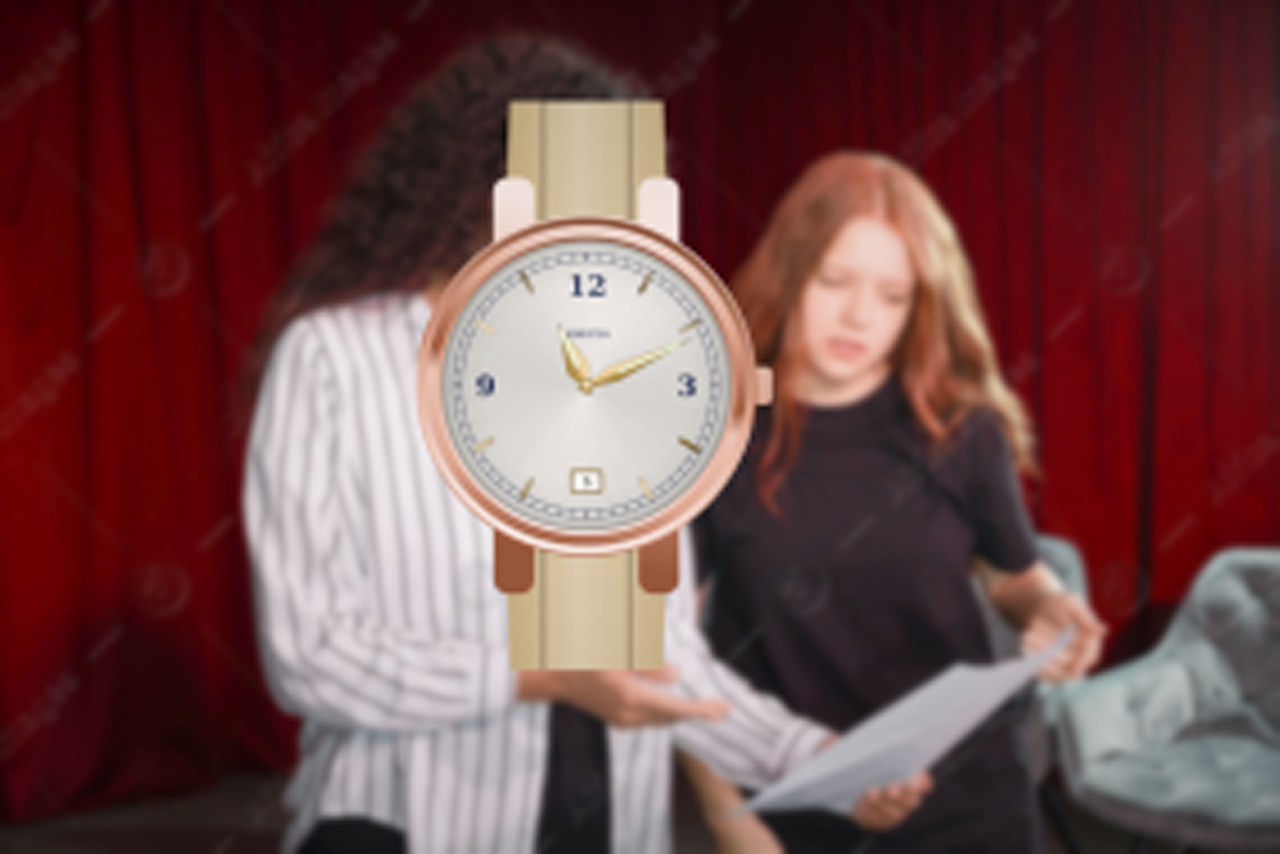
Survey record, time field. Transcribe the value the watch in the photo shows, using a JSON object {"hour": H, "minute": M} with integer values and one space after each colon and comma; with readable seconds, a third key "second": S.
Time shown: {"hour": 11, "minute": 11}
